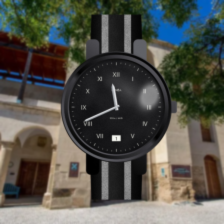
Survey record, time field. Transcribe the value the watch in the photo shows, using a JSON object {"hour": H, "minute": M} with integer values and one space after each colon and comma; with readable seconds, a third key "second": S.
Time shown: {"hour": 11, "minute": 41}
